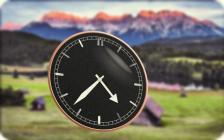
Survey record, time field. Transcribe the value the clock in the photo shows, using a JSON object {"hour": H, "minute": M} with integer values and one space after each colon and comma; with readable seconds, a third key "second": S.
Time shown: {"hour": 4, "minute": 37}
